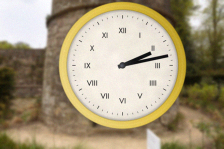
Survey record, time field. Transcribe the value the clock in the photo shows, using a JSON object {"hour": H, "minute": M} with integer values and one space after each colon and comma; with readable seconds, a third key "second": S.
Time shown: {"hour": 2, "minute": 13}
